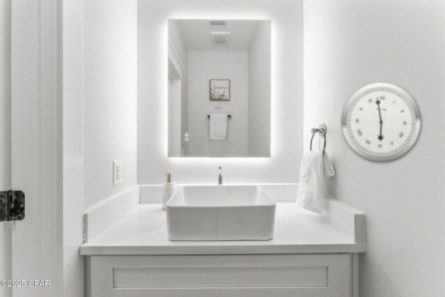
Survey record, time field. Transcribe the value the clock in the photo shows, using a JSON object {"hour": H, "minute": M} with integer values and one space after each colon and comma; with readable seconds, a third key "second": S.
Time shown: {"hour": 5, "minute": 58}
